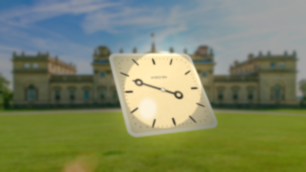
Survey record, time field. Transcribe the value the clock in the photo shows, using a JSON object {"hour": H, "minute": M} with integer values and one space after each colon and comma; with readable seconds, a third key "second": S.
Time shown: {"hour": 3, "minute": 49}
